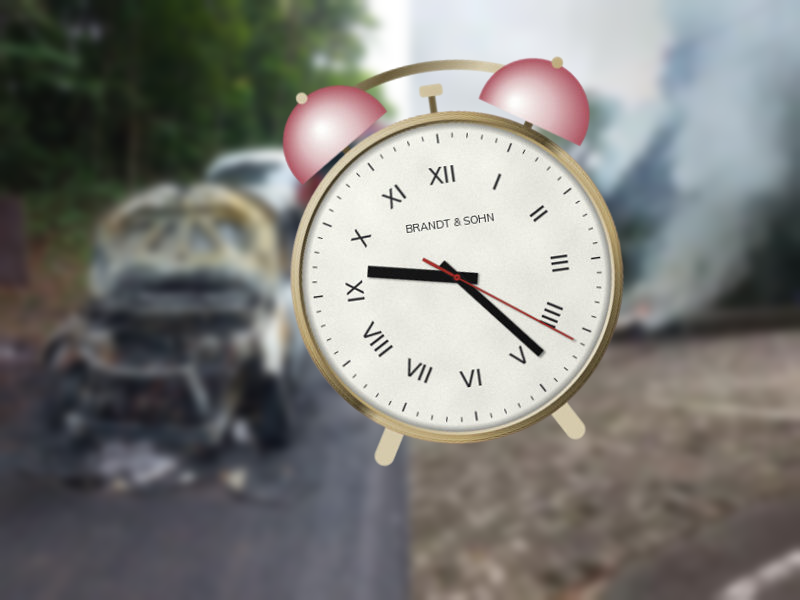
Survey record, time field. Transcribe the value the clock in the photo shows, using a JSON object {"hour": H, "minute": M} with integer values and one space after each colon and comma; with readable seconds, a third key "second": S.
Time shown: {"hour": 9, "minute": 23, "second": 21}
